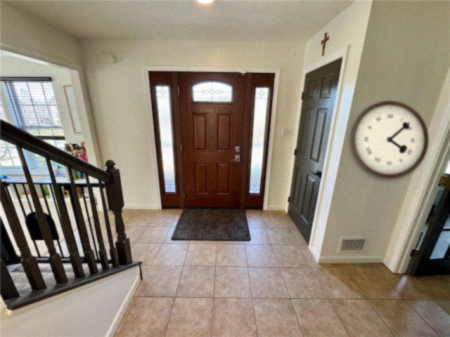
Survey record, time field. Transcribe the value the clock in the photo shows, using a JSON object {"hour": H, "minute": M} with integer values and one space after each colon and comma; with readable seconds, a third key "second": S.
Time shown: {"hour": 4, "minute": 8}
